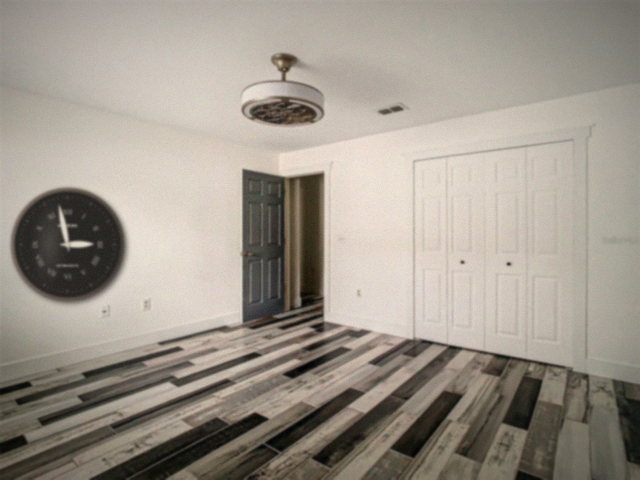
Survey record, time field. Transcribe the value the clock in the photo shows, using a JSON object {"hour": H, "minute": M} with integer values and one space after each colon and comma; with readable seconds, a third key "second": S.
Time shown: {"hour": 2, "minute": 58}
